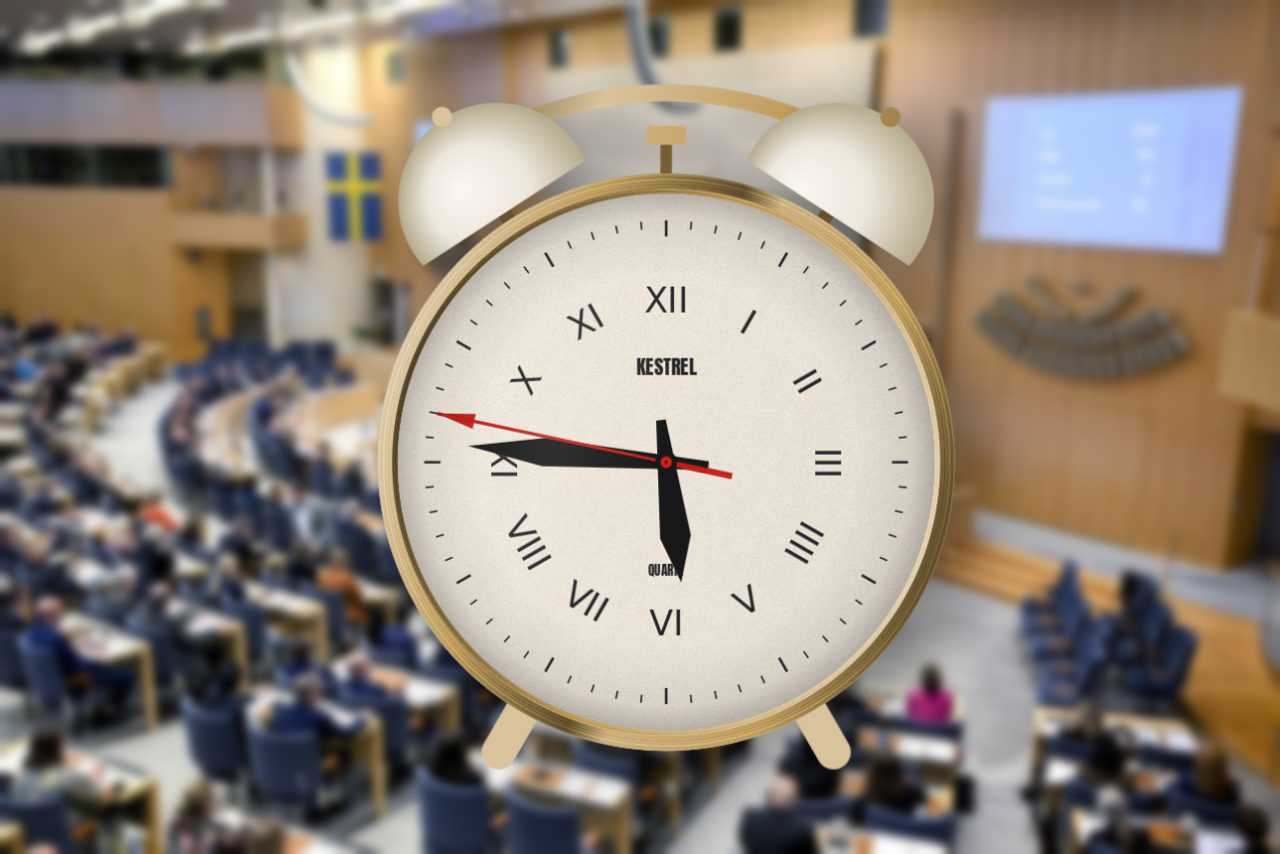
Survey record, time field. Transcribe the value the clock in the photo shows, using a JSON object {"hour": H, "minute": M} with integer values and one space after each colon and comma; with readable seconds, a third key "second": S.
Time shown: {"hour": 5, "minute": 45, "second": 47}
